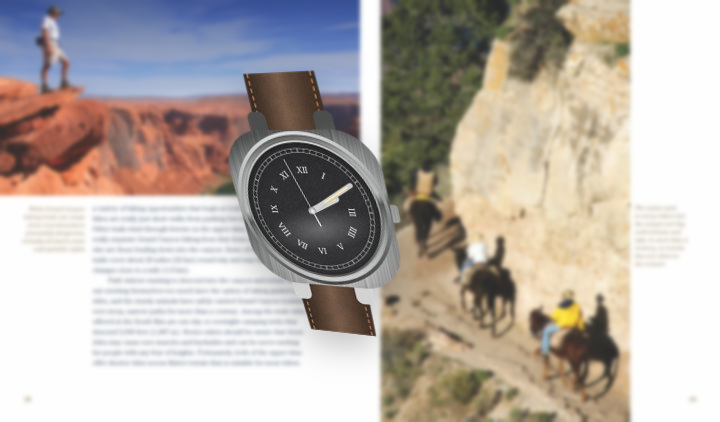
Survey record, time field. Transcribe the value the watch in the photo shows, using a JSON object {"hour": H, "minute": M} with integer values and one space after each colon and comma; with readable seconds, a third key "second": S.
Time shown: {"hour": 2, "minute": 9, "second": 57}
